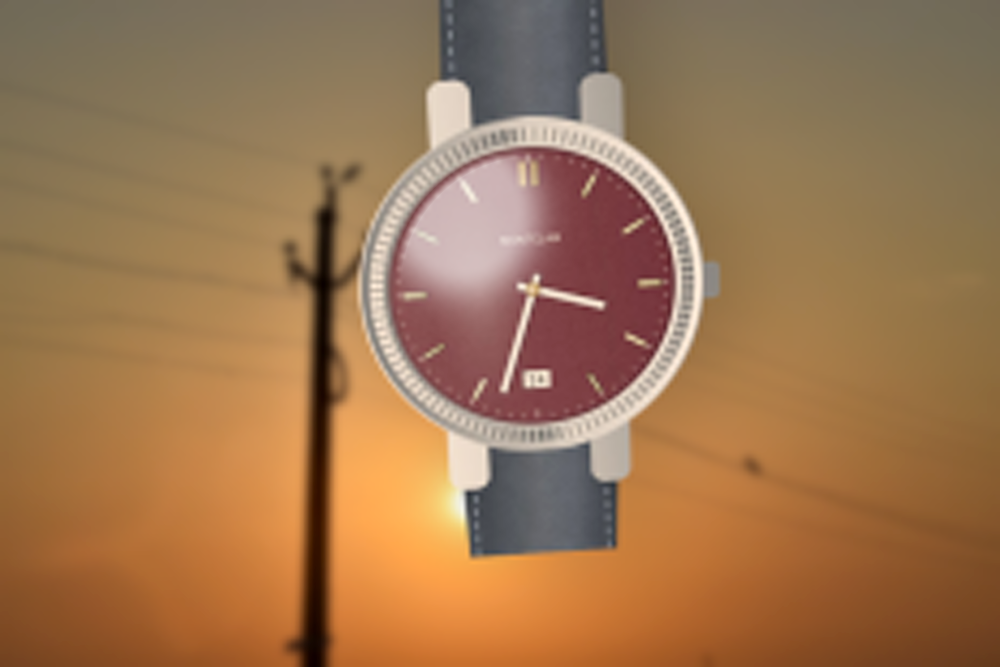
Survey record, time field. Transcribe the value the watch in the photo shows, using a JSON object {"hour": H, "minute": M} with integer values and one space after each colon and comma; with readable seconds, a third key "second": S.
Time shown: {"hour": 3, "minute": 33}
